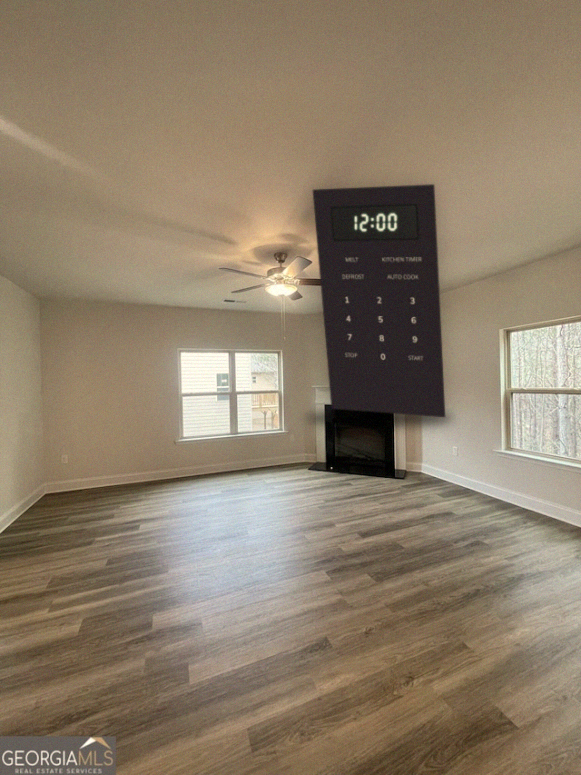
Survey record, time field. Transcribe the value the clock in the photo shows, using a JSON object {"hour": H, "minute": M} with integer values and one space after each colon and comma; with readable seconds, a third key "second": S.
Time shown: {"hour": 12, "minute": 0}
